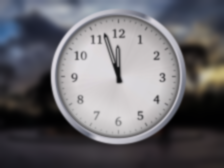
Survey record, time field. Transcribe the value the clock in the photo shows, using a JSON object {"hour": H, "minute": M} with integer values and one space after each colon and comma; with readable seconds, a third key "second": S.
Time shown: {"hour": 11, "minute": 57}
